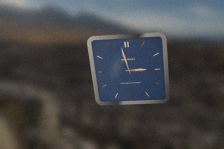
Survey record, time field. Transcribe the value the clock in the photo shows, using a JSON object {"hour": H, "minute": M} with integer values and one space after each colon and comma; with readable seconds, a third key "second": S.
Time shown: {"hour": 2, "minute": 58}
